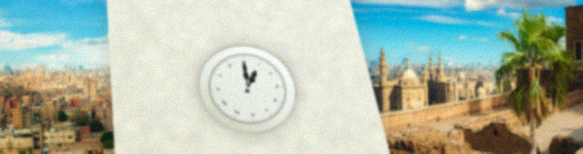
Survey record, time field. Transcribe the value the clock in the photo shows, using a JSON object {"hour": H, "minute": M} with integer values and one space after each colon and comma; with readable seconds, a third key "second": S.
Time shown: {"hour": 1, "minute": 0}
